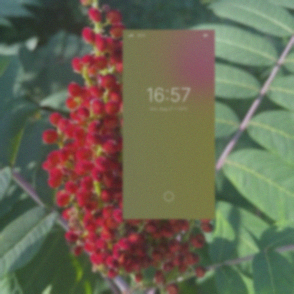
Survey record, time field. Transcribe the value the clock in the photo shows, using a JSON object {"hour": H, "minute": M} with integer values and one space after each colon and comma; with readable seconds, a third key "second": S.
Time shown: {"hour": 16, "minute": 57}
